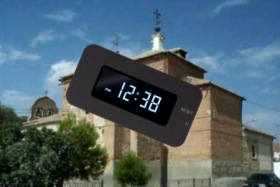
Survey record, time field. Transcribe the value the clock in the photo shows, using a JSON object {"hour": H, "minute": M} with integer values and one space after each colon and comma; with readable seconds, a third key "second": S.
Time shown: {"hour": 12, "minute": 38}
